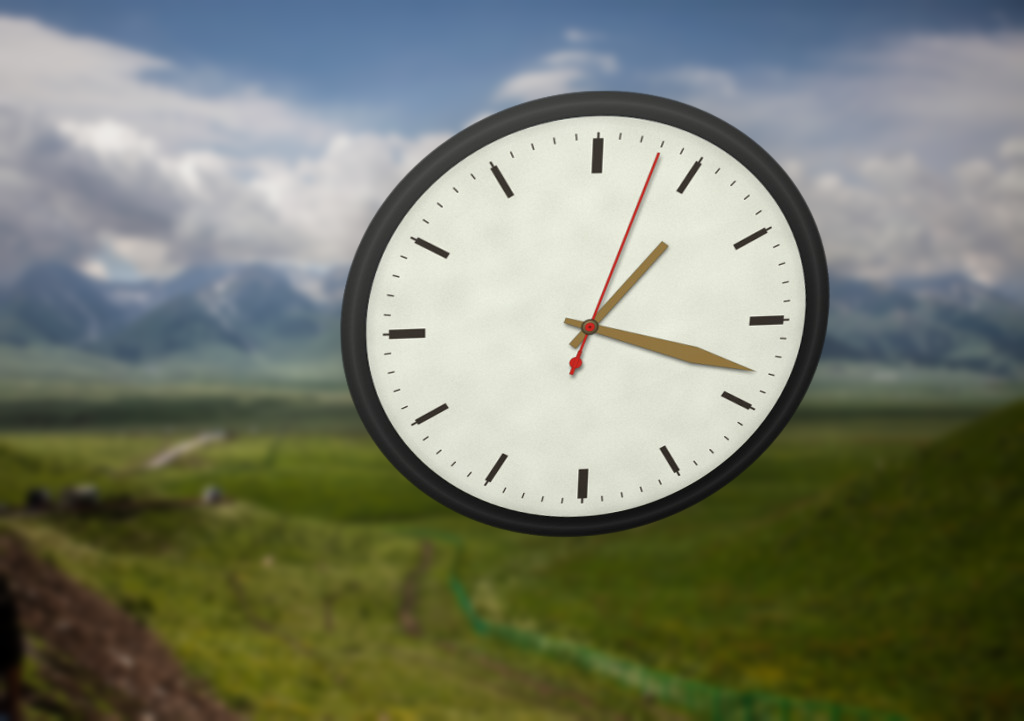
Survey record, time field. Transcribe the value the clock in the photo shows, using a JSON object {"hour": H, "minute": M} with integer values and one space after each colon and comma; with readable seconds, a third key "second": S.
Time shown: {"hour": 1, "minute": 18, "second": 3}
